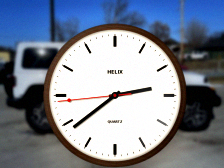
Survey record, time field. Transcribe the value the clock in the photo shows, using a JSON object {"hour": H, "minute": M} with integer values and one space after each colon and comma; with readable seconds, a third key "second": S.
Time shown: {"hour": 2, "minute": 38, "second": 44}
